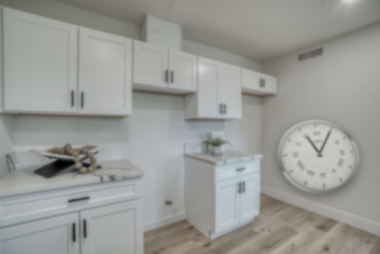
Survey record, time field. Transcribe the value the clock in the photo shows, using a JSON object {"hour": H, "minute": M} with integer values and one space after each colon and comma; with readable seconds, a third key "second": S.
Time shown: {"hour": 11, "minute": 5}
